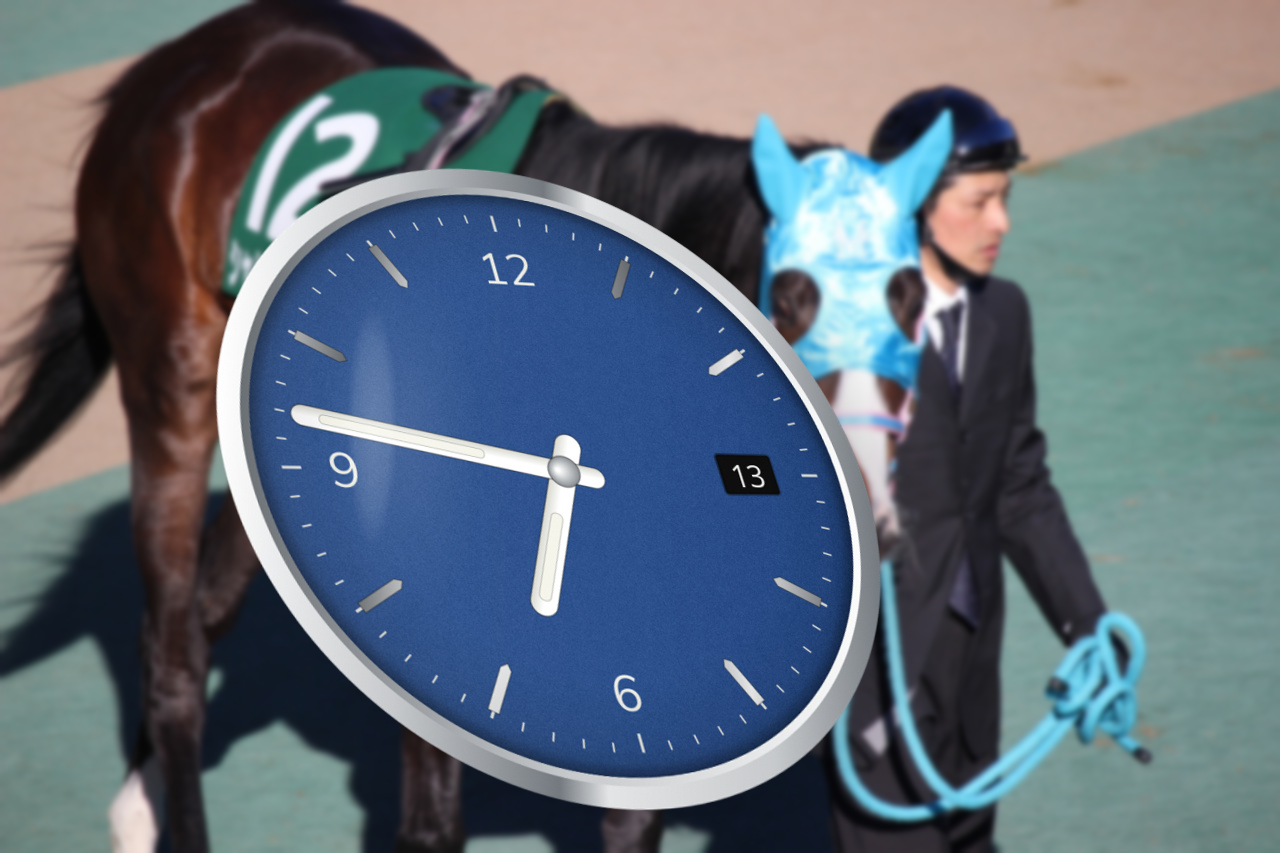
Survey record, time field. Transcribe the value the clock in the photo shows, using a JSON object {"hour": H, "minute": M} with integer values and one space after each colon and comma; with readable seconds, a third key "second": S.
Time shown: {"hour": 6, "minute": 47}
